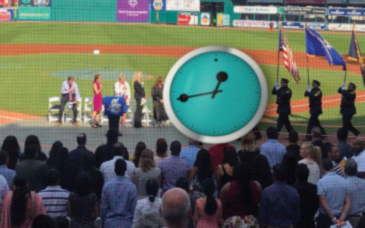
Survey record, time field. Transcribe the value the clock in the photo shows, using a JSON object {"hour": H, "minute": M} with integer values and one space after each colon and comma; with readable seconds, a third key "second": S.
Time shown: {"hour": 12, "minute": 43}
